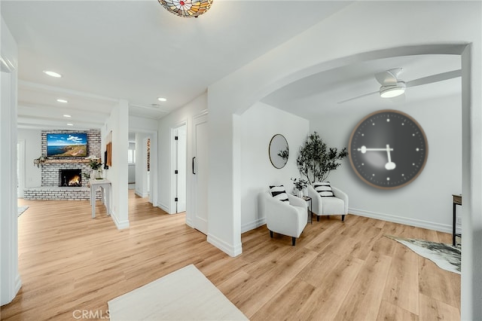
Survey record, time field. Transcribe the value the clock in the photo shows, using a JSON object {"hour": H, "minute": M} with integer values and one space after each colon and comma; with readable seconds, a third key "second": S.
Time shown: {"hour": 5, "minute": 45}
